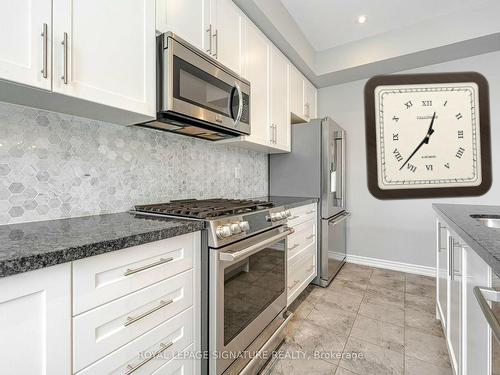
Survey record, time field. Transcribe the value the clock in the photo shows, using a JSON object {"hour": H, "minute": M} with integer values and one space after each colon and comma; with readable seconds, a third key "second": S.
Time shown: {"hour": 12, "minute": 37}
